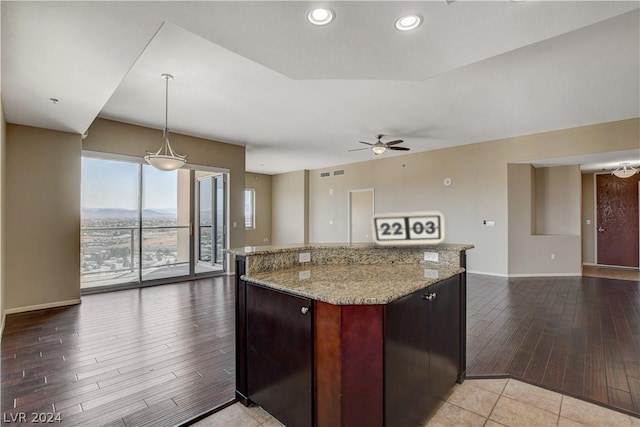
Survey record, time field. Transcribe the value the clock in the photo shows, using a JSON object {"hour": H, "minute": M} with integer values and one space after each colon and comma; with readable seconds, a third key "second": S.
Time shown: {"hour": 22, "minute": 3}
